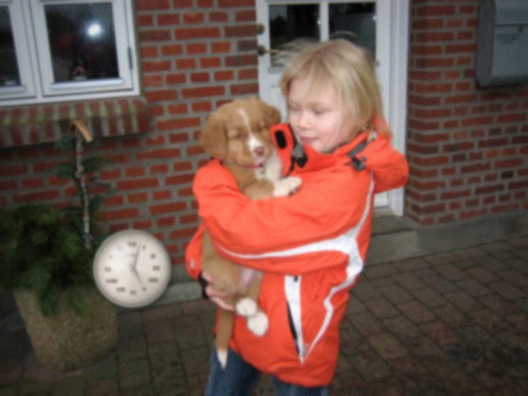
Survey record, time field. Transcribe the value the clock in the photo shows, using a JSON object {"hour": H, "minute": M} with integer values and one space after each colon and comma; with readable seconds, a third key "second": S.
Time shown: {"hour": 5, "minute": 3}
